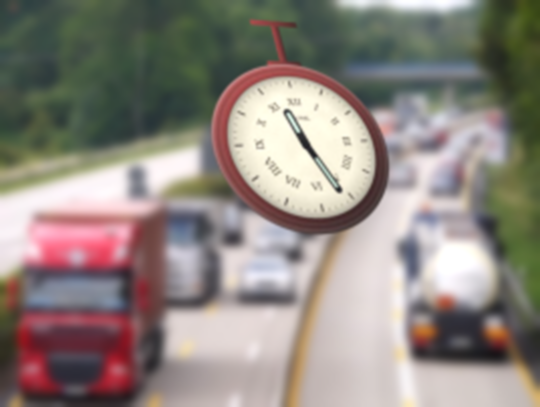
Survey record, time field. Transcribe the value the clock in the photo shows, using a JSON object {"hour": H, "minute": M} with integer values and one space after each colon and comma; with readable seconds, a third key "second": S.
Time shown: {"hour": 11, "minute": 26}
